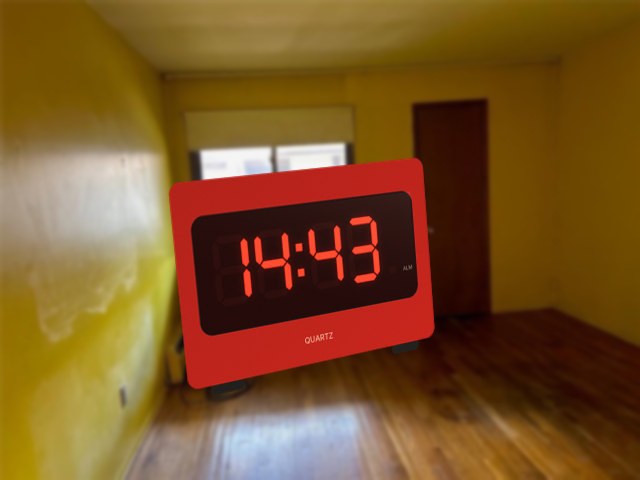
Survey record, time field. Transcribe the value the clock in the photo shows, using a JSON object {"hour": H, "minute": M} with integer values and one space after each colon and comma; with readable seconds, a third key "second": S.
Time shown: {"hour": 14, "minute": 43}
